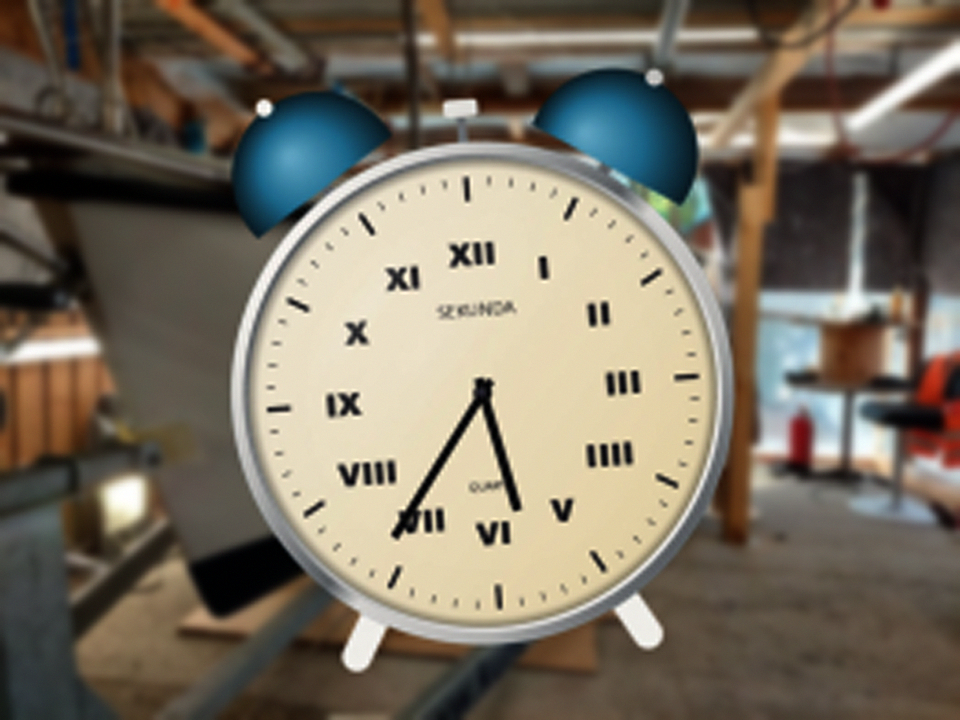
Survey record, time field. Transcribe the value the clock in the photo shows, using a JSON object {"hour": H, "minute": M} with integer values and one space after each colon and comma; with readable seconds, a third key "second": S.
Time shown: {"hour": 5, "minute": 36}
